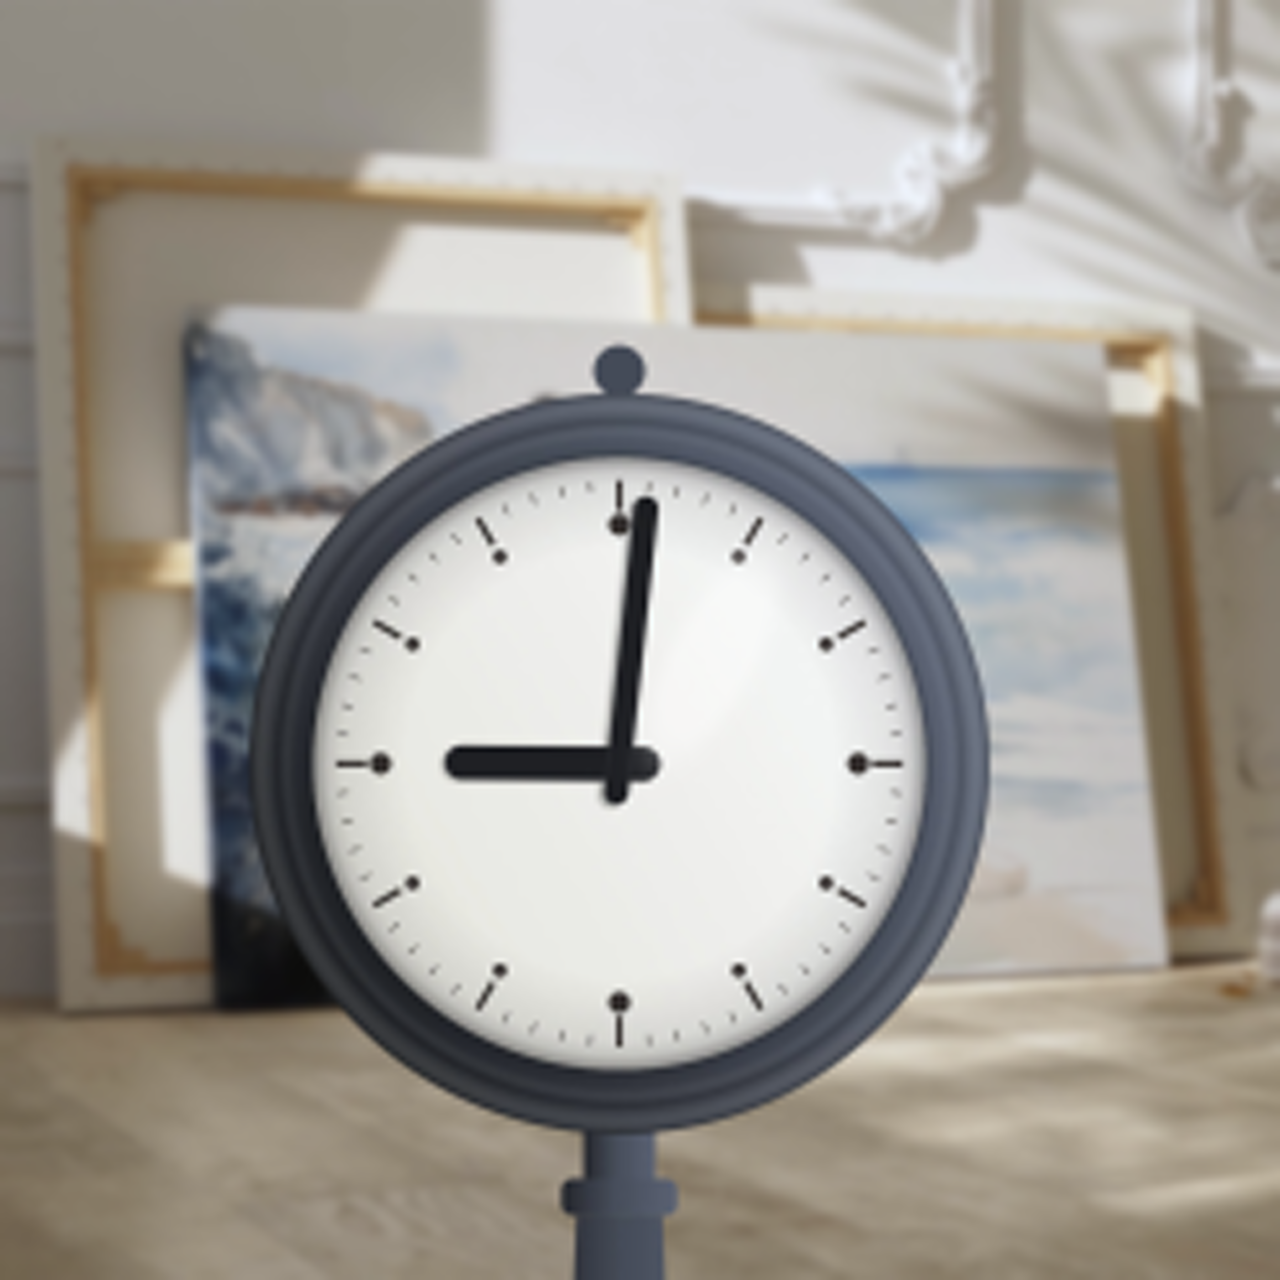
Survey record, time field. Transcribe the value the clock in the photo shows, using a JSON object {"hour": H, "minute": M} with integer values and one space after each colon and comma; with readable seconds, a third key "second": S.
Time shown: {"hour": 9, "minute": 1}
